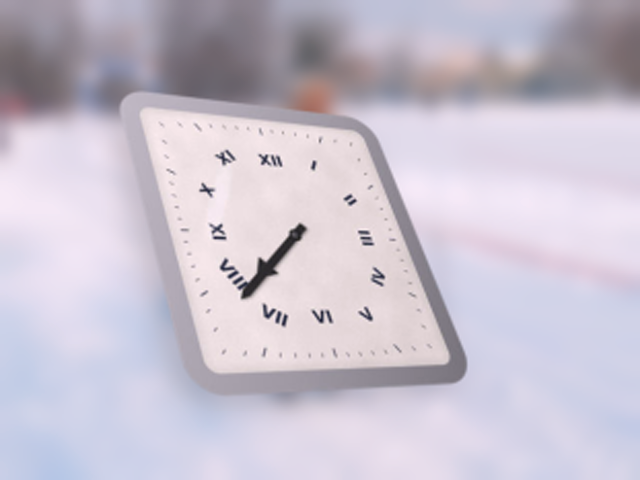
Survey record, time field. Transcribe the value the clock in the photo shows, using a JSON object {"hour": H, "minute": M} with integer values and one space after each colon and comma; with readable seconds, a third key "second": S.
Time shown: {"hour": 7, "minute": 38}
